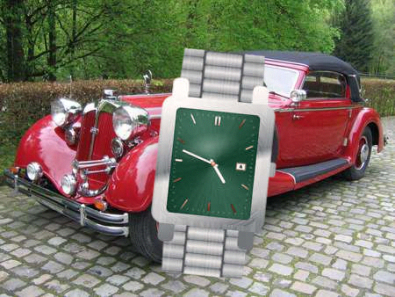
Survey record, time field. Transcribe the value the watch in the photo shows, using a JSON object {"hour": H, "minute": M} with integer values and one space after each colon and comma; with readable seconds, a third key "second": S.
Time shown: {"hour": 4, "minute": 48}
